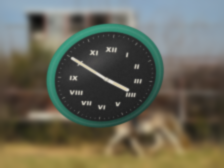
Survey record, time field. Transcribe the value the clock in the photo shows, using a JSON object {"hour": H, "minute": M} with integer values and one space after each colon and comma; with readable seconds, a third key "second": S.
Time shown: {"hour": 3, "minute": 50}
